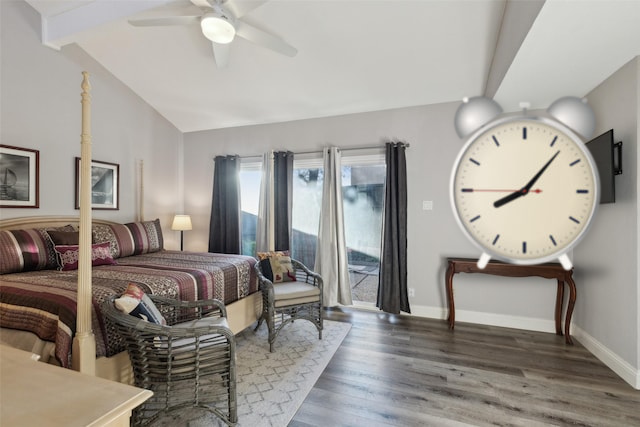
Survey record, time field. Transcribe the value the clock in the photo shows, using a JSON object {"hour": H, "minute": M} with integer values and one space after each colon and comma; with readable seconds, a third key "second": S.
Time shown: {"hour": 8, "minute": 6, "second": 45}
